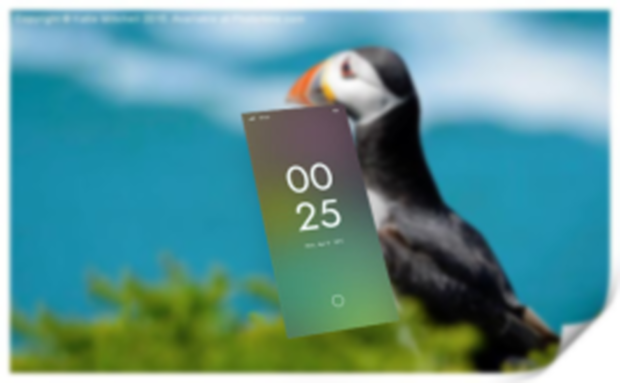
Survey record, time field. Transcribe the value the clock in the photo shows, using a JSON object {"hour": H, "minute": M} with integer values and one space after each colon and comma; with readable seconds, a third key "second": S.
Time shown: {"hour": 0, "minute": 25}
